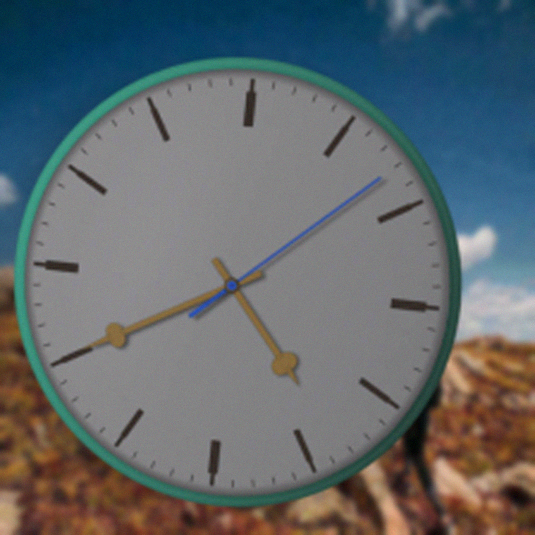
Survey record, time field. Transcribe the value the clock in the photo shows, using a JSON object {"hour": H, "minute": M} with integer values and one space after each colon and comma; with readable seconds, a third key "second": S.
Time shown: {"hour": 4, "minute": 40, "second": 8}
